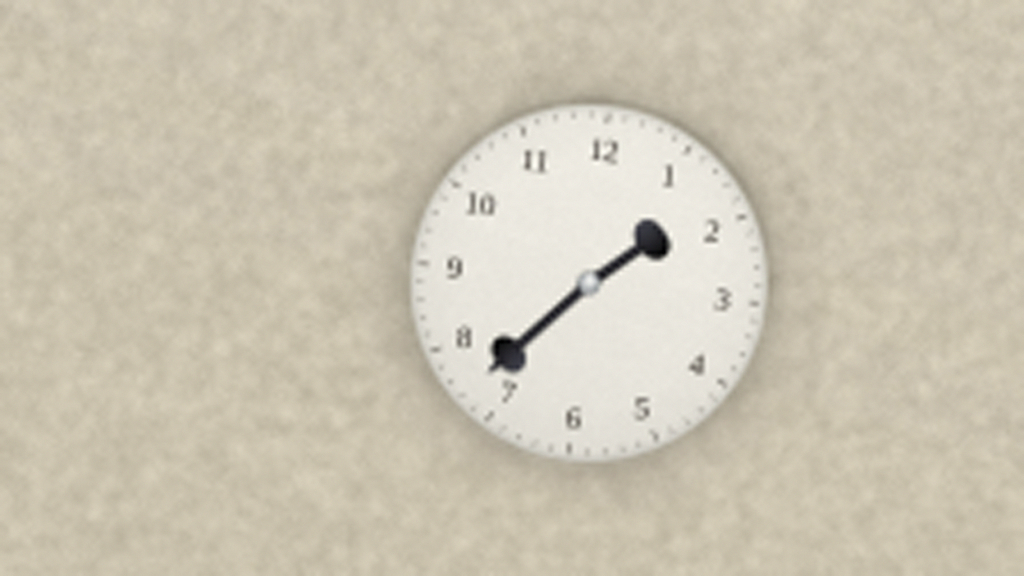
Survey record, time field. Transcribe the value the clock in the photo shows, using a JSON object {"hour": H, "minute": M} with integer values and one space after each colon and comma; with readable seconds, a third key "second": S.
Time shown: {"hour": 1, "minute": 37}
